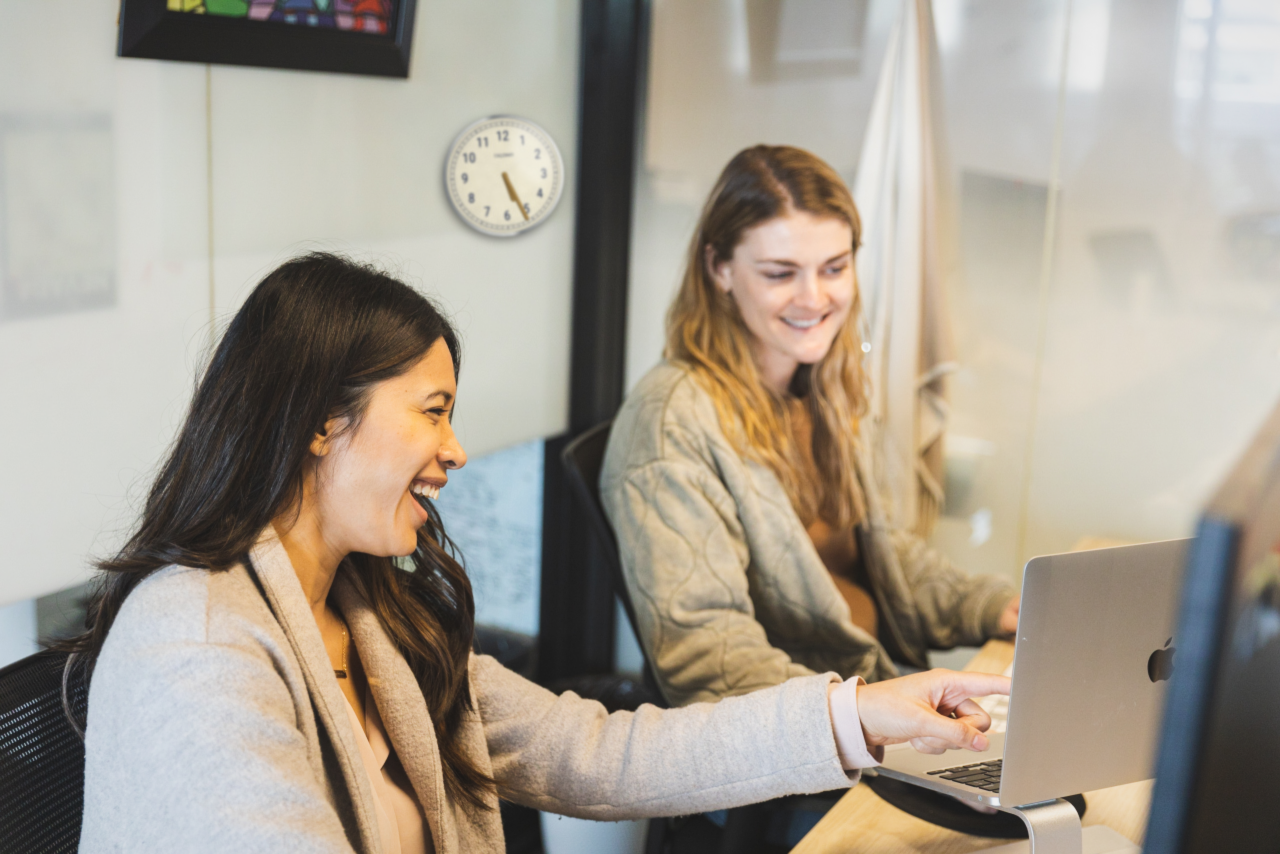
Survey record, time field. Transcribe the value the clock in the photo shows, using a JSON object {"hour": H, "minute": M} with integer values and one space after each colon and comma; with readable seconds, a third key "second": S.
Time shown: {"hour": 5, "minute": 26}
